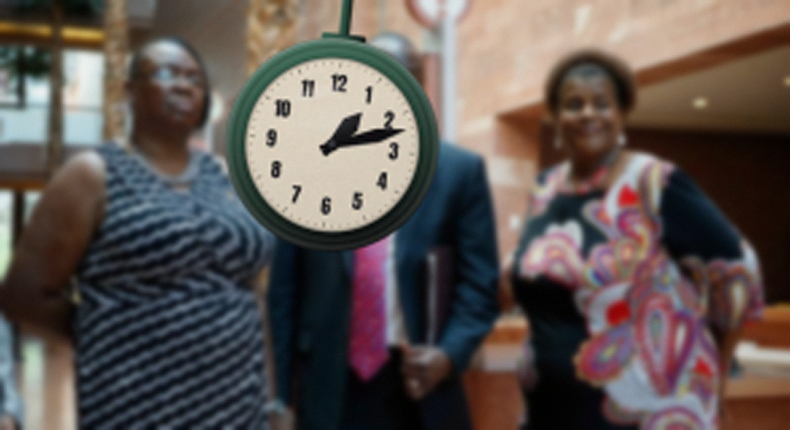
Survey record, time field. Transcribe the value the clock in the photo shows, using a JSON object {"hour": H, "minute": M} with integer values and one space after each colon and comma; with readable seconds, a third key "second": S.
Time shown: {"hour": 1, "minute": 12}
